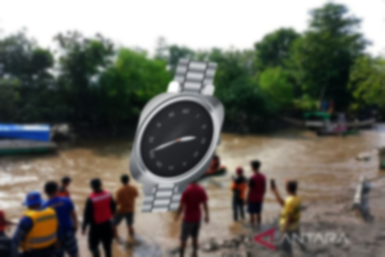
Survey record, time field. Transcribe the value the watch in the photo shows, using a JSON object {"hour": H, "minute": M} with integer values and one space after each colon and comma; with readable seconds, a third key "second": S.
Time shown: {"hour": 2, "minute": 41}
